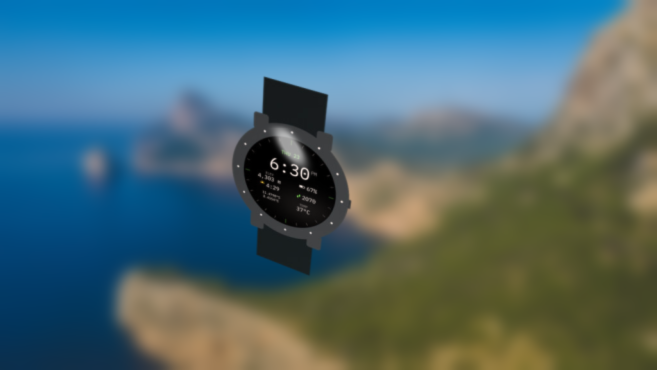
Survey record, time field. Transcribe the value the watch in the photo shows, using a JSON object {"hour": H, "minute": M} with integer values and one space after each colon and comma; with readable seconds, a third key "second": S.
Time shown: {"hour": 6, "minute": 30}
